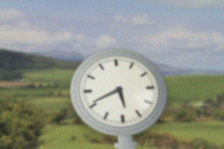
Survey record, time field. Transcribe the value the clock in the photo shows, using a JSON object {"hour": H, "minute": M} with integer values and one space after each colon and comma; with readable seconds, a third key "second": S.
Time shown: {"hour": 5, "minute": 41}
